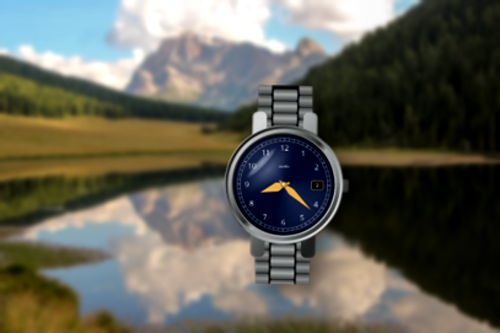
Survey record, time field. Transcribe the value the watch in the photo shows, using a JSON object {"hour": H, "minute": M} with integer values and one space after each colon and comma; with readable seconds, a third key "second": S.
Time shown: {"hour": 8, "minute": 22}
